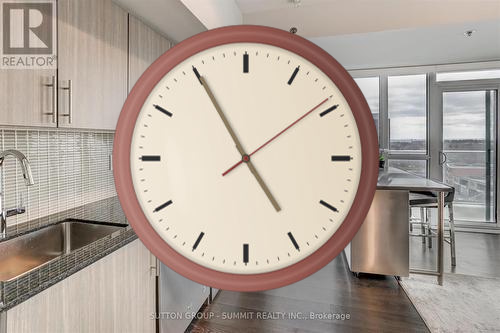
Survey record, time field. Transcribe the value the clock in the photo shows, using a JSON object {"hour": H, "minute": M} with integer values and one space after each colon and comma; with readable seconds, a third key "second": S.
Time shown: {"hour": 4, "minute": 55, "second": 9}
